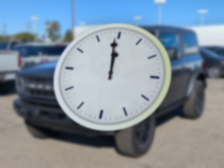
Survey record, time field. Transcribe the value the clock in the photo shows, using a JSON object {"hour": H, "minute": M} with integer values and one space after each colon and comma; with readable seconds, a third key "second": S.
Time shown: {"hour": 11, "minute": 59}
